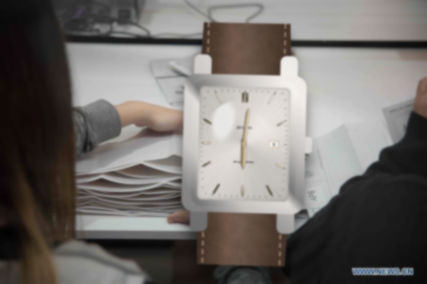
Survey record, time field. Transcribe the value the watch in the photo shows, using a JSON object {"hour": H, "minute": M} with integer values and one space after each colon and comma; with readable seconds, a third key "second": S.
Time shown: {"hour": 6, "minute": 1}
